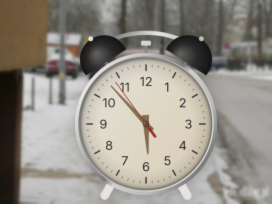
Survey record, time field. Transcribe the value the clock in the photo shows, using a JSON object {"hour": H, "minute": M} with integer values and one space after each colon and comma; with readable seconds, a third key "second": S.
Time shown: {"hour": 5, "minute": 52, "second": 54}
